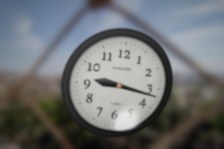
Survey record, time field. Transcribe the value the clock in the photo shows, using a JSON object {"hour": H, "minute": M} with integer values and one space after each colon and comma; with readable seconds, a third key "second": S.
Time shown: {"hour": 9, "minute": 17}
